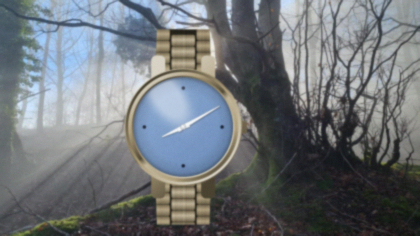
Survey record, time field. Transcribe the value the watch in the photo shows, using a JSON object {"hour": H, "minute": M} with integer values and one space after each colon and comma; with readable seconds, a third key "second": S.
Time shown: {"hour": 8, "minute": 10}
